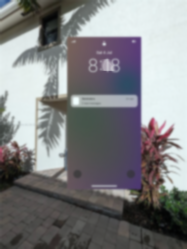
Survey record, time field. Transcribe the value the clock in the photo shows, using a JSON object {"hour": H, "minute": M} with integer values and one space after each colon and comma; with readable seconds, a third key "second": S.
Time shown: {"hour": 8, "minute": 18}
